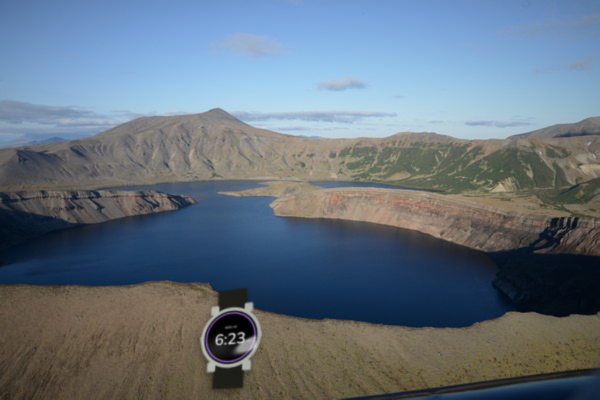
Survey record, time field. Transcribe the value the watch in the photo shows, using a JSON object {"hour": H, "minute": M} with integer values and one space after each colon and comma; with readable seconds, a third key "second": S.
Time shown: {"hour": 6, "minute": 23}
